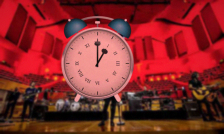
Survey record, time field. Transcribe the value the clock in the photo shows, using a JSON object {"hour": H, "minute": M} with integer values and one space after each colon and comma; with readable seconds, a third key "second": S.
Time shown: {"hour": 1, "minute": 0}
